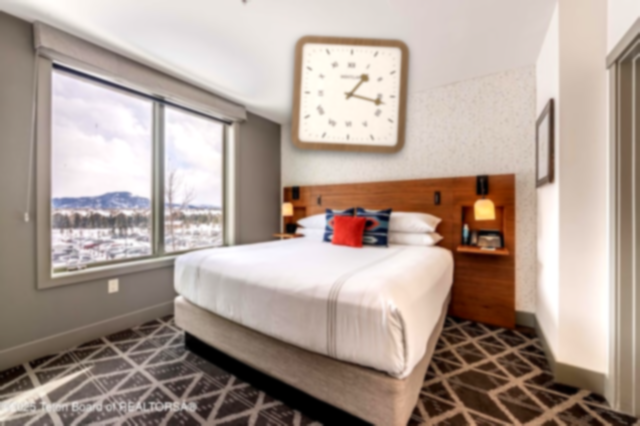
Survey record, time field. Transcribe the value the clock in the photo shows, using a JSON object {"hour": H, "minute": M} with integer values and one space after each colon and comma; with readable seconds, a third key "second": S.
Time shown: {"hour": 1, "minute": 17}
